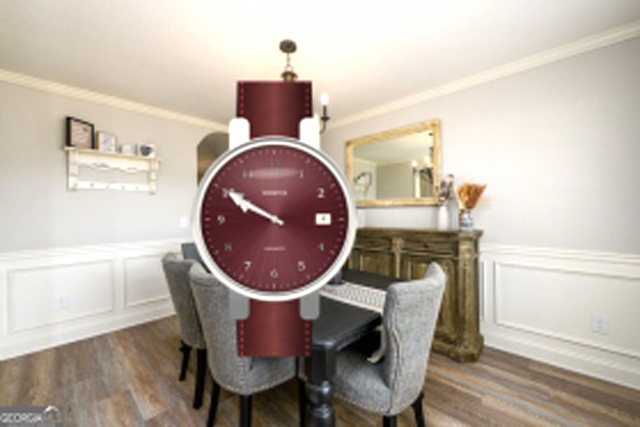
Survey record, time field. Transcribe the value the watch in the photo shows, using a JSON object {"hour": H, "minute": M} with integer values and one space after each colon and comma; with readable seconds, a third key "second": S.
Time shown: {"hour": 9, "minute": 50}
